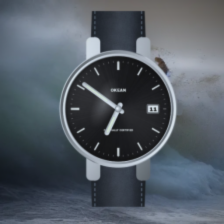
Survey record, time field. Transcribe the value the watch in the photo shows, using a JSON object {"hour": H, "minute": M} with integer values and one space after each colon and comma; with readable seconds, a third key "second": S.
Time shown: {"hour": 6, "minute": 51}
